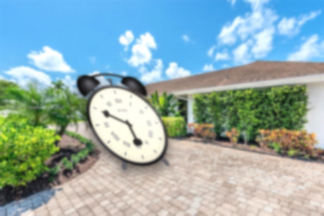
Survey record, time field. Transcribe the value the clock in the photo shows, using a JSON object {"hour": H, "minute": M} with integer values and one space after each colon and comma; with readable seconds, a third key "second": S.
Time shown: {"hour": 5, "minute": 50}
